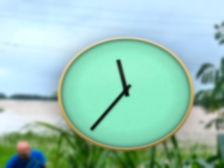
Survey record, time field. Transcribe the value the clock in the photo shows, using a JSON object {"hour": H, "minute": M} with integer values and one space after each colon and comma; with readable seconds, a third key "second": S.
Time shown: {"hour": 11, "minute": 36}
